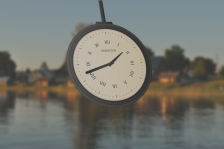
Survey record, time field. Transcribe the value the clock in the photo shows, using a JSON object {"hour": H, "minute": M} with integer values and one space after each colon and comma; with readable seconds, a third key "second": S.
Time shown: {"hour": 1, "minute": 42}
